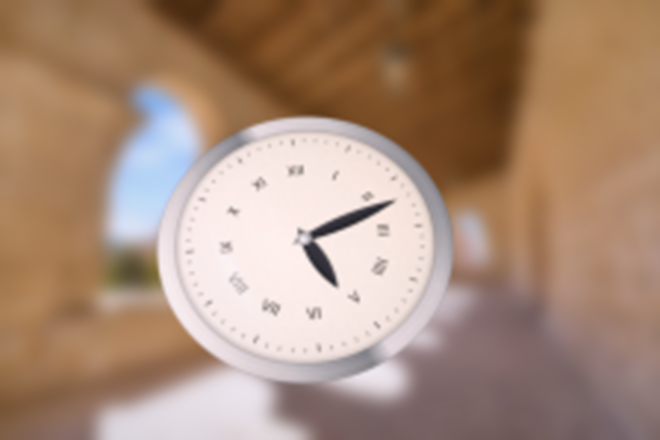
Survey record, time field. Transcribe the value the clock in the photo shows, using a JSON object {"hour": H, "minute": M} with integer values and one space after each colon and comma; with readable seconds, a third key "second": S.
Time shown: {"hour": 5, "minute": 12}
